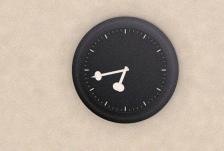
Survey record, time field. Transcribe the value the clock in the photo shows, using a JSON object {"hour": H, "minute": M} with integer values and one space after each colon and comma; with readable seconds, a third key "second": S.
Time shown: {"hour": 6, "minute": 43}
